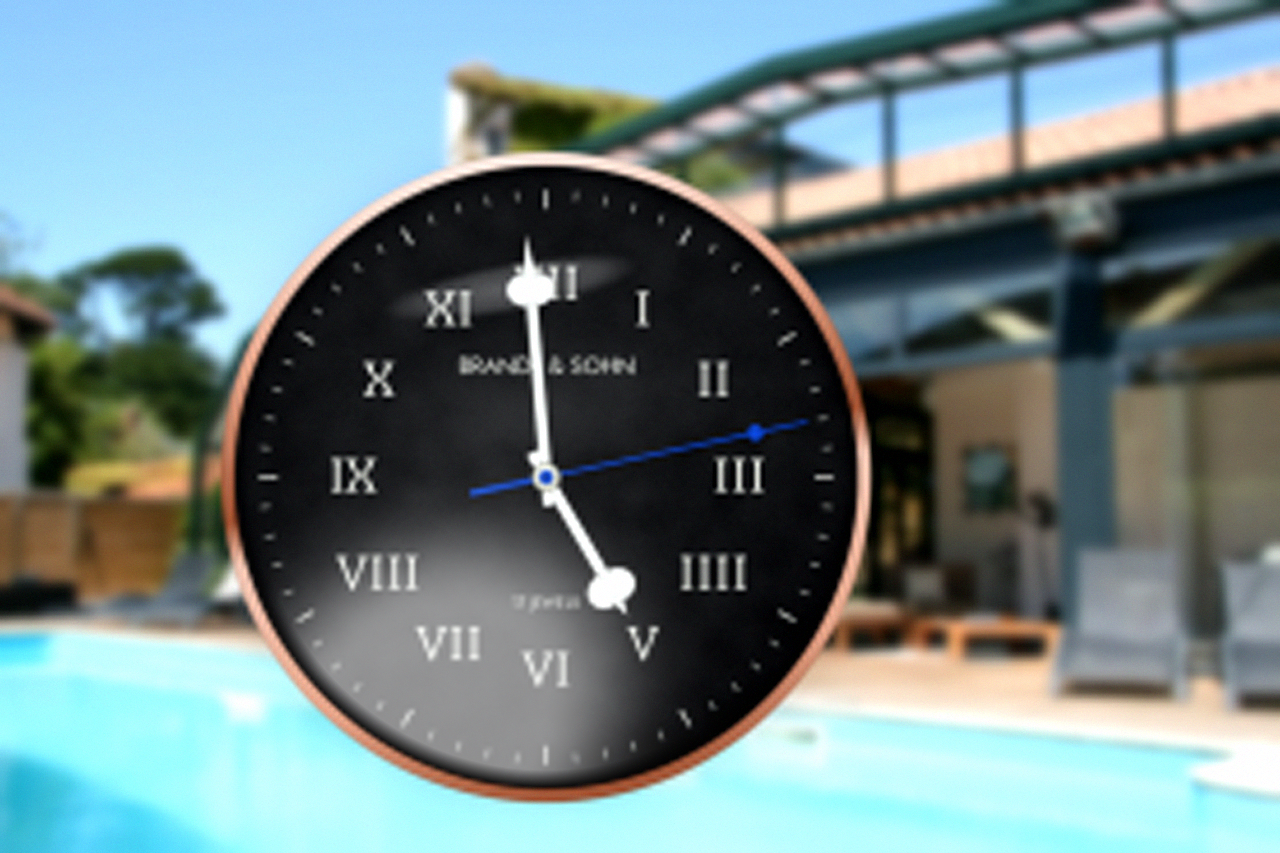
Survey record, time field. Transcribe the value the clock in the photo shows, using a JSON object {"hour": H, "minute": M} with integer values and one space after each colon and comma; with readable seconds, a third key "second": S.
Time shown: {"hour": 4, "minute": 59, "second": 13}
